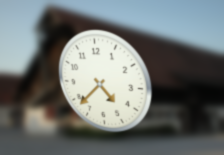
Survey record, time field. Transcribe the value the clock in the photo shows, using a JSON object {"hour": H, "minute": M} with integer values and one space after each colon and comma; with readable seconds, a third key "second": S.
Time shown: {"hour": 4, "minute": 38}
